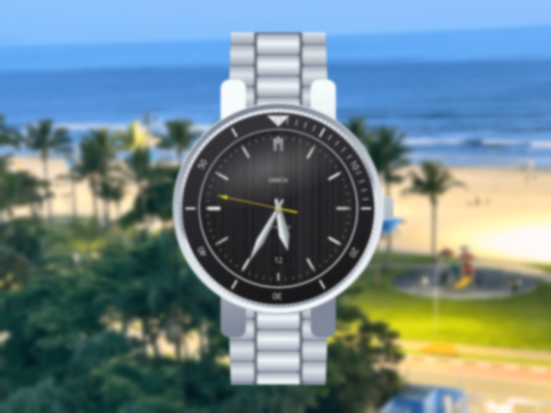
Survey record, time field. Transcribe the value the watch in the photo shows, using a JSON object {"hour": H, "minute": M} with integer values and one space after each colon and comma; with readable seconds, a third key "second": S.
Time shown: {"hour": 5, "minute": 34, "second": 47}
